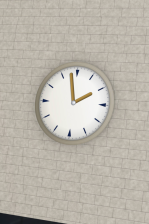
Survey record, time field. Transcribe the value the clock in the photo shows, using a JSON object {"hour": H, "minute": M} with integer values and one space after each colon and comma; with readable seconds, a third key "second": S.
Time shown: {"hour": 1, "minute": 58}
